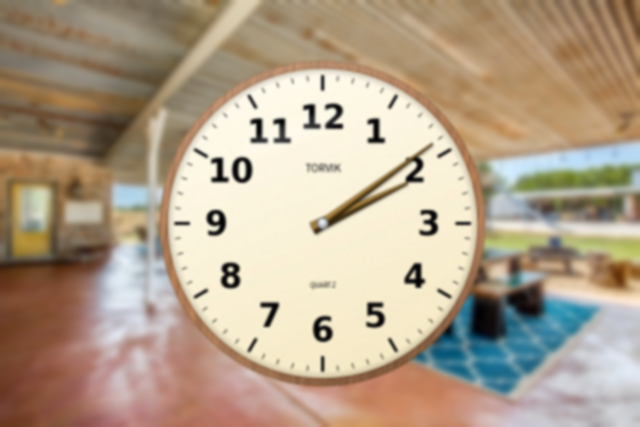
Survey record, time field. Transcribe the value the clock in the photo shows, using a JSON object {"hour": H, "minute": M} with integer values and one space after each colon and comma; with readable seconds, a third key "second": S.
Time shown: {"hour": 2, "minute": 9}
